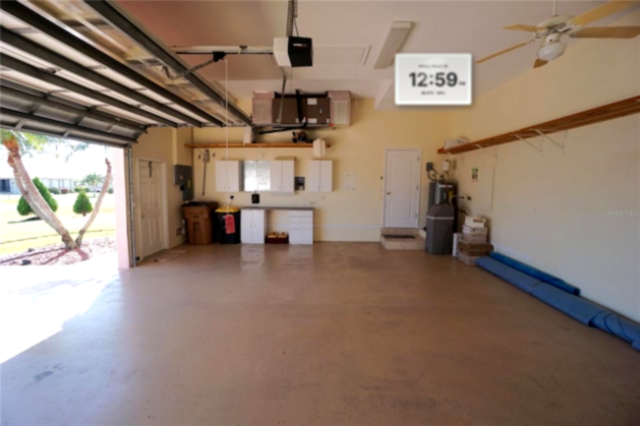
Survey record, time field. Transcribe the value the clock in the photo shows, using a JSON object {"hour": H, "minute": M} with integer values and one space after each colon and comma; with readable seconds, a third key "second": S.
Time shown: {"hour": 12, "minute": 59}
